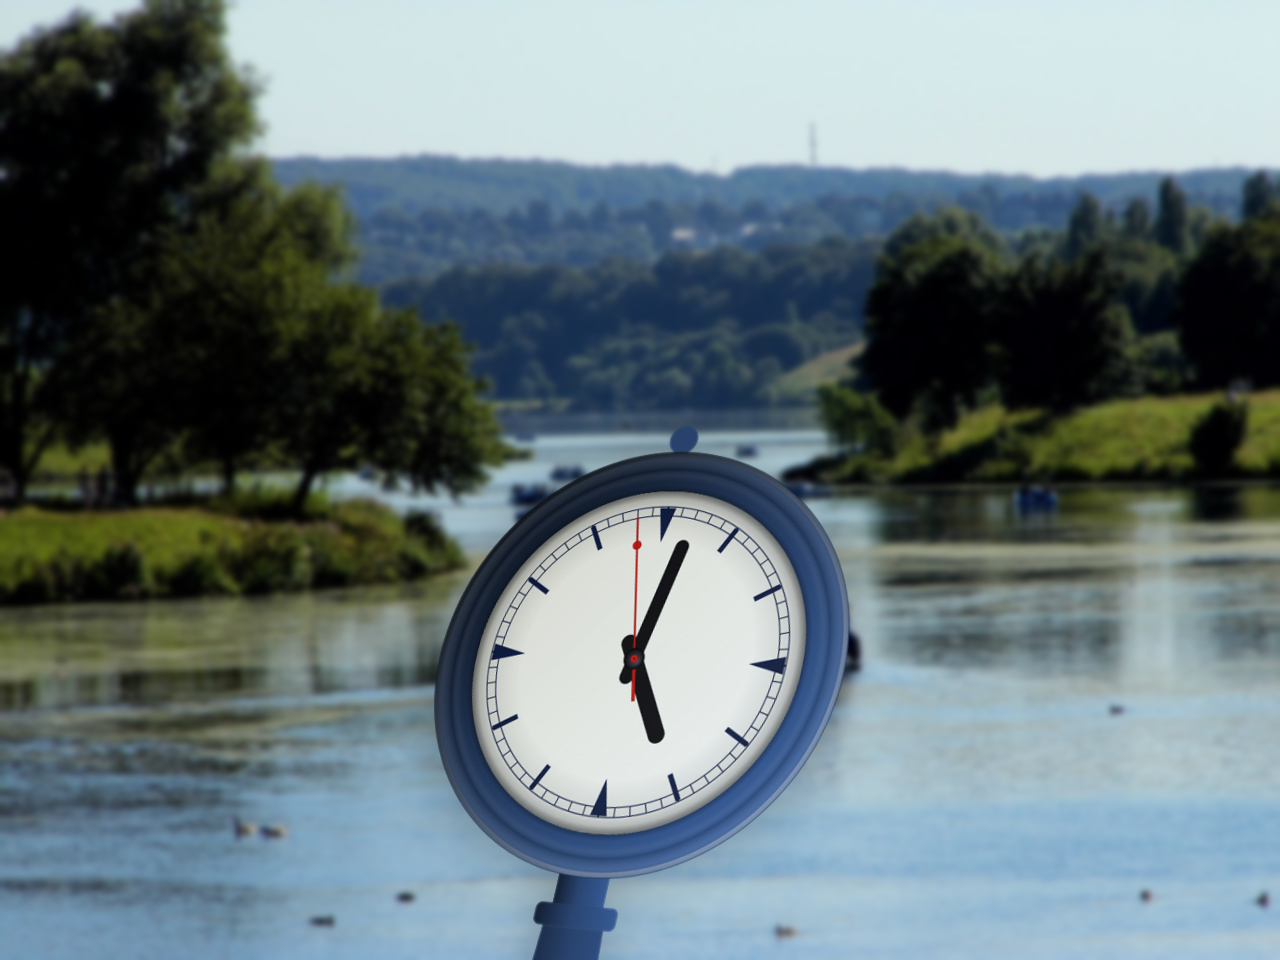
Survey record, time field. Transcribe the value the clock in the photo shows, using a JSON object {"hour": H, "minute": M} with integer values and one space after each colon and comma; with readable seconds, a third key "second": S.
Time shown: {"hour": 5, "minute": 1, "second": 58}
